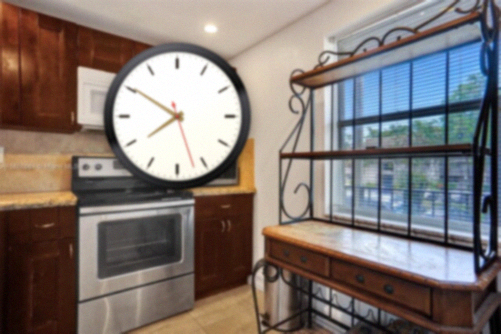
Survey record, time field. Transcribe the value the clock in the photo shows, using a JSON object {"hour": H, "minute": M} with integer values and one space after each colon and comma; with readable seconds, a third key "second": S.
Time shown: {"hour": 7, "minute": 50, "second": 27}
